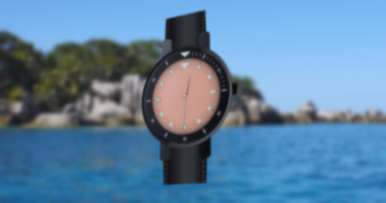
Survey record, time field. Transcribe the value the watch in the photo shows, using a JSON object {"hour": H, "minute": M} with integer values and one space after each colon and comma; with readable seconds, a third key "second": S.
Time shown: {"hour": 12, "minute": 31}
